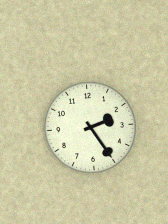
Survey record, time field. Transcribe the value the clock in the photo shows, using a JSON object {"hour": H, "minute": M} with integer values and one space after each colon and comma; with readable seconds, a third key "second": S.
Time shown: {"hour": 2, "minute": 25}
